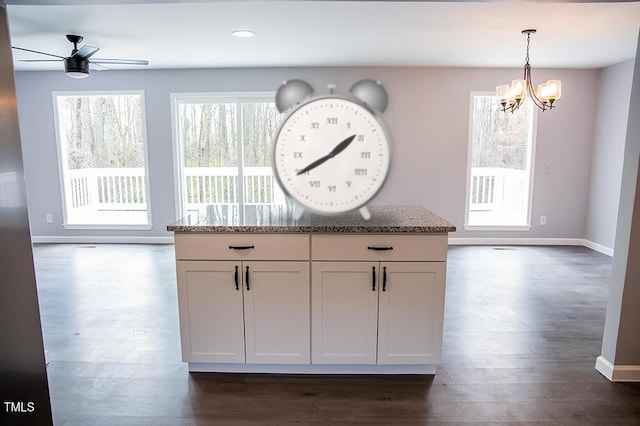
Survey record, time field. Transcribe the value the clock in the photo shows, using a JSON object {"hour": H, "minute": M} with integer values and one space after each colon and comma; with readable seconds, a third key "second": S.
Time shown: {"hour": 1, "minute": 40}
